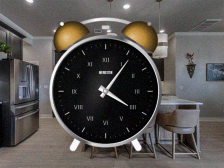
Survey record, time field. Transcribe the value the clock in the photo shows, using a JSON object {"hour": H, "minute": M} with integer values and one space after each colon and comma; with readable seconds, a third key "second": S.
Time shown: {"hour": 4, "minute": 6}
